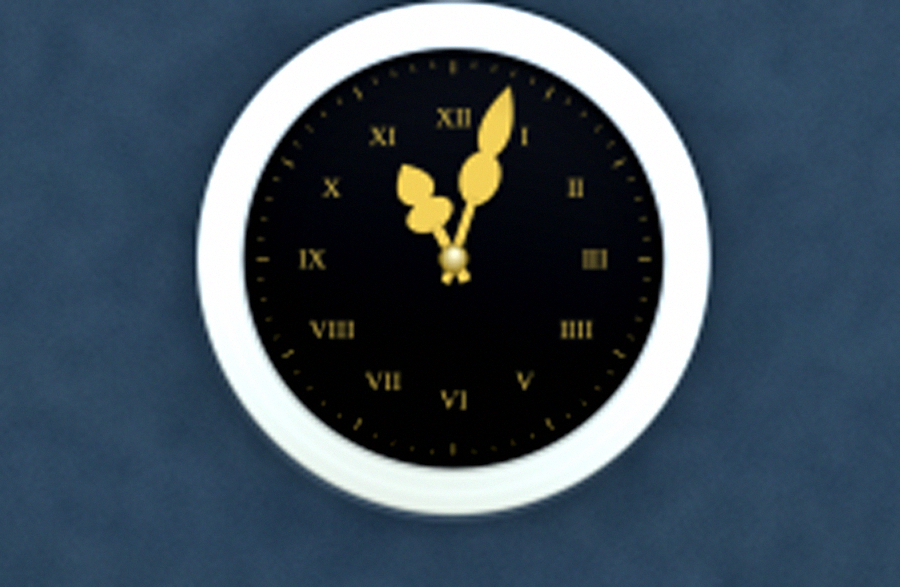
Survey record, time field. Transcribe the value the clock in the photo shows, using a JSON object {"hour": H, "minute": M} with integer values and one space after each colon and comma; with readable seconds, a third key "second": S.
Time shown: {"hour": 11, "minute": 3}
